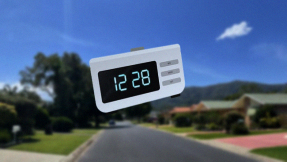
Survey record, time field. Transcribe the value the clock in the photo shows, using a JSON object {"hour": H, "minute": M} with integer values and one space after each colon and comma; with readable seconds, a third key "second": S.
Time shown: {"hour": 12, "minute": 28}
